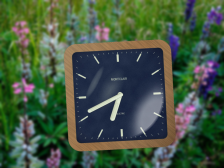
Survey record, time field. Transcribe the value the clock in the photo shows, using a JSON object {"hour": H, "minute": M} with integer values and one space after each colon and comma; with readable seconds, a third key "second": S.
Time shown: {"hour": 6, "minute": 41}
